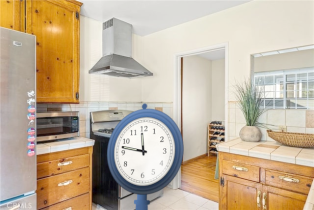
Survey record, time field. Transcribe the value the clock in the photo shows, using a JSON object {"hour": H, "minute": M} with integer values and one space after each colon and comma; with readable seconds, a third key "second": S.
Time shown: {"hour": 11, "minute": 47}
